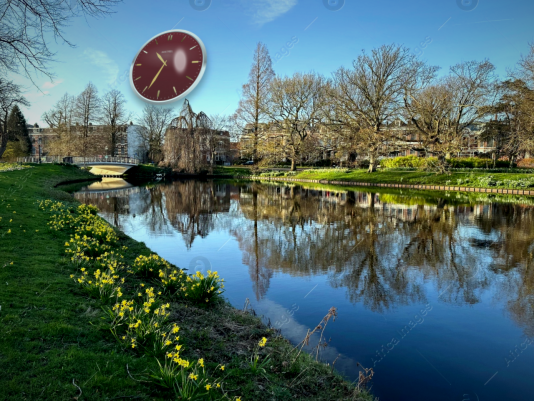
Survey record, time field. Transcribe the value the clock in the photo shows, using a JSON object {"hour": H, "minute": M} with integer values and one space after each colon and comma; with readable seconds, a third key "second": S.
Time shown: {"hour": 10, "minute": 34}
